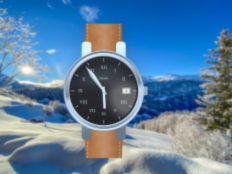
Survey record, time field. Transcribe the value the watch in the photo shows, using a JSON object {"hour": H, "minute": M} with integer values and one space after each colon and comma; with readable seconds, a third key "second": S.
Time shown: {"hour": 5, "minute": 54}
